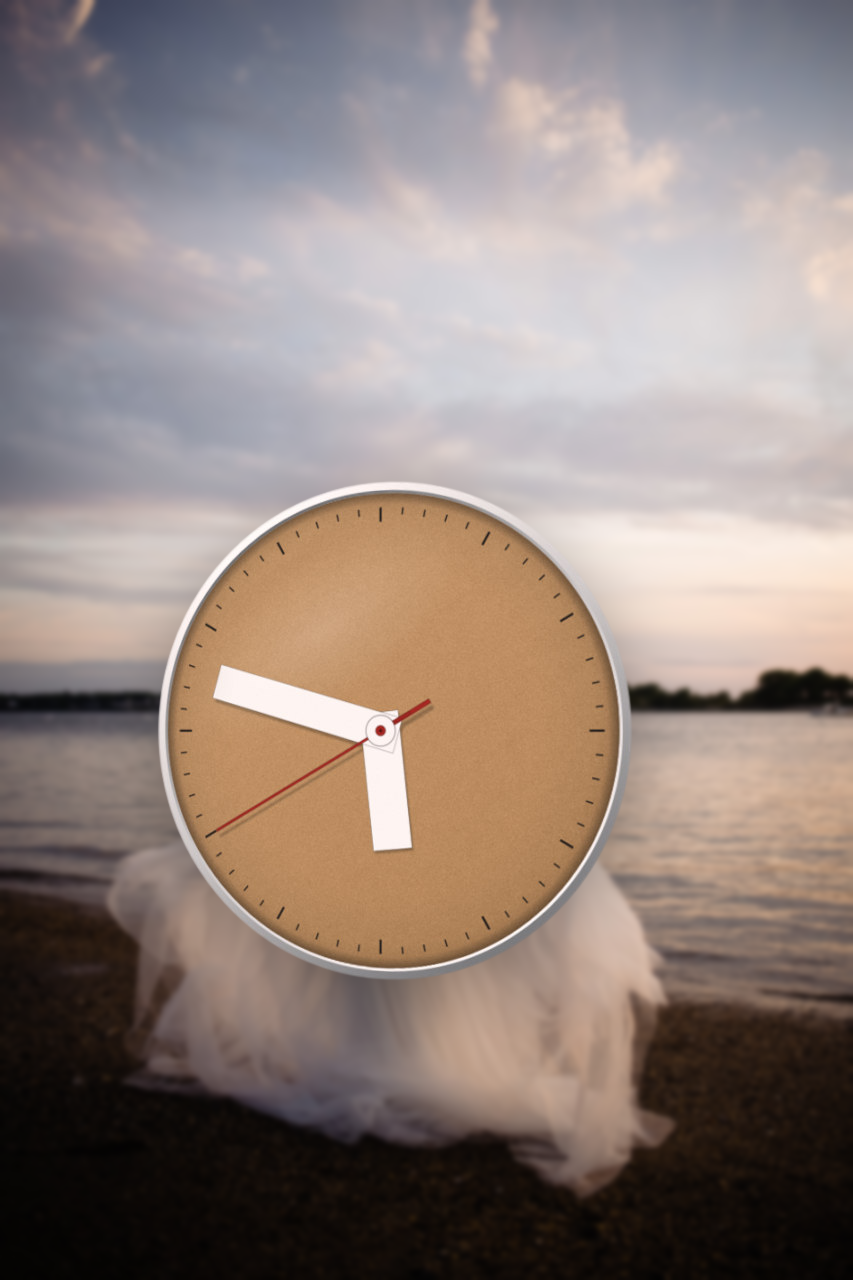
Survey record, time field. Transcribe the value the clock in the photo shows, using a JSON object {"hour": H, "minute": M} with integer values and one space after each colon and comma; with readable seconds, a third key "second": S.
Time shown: {"hour": 5, "minute": 47, "second": 40}
